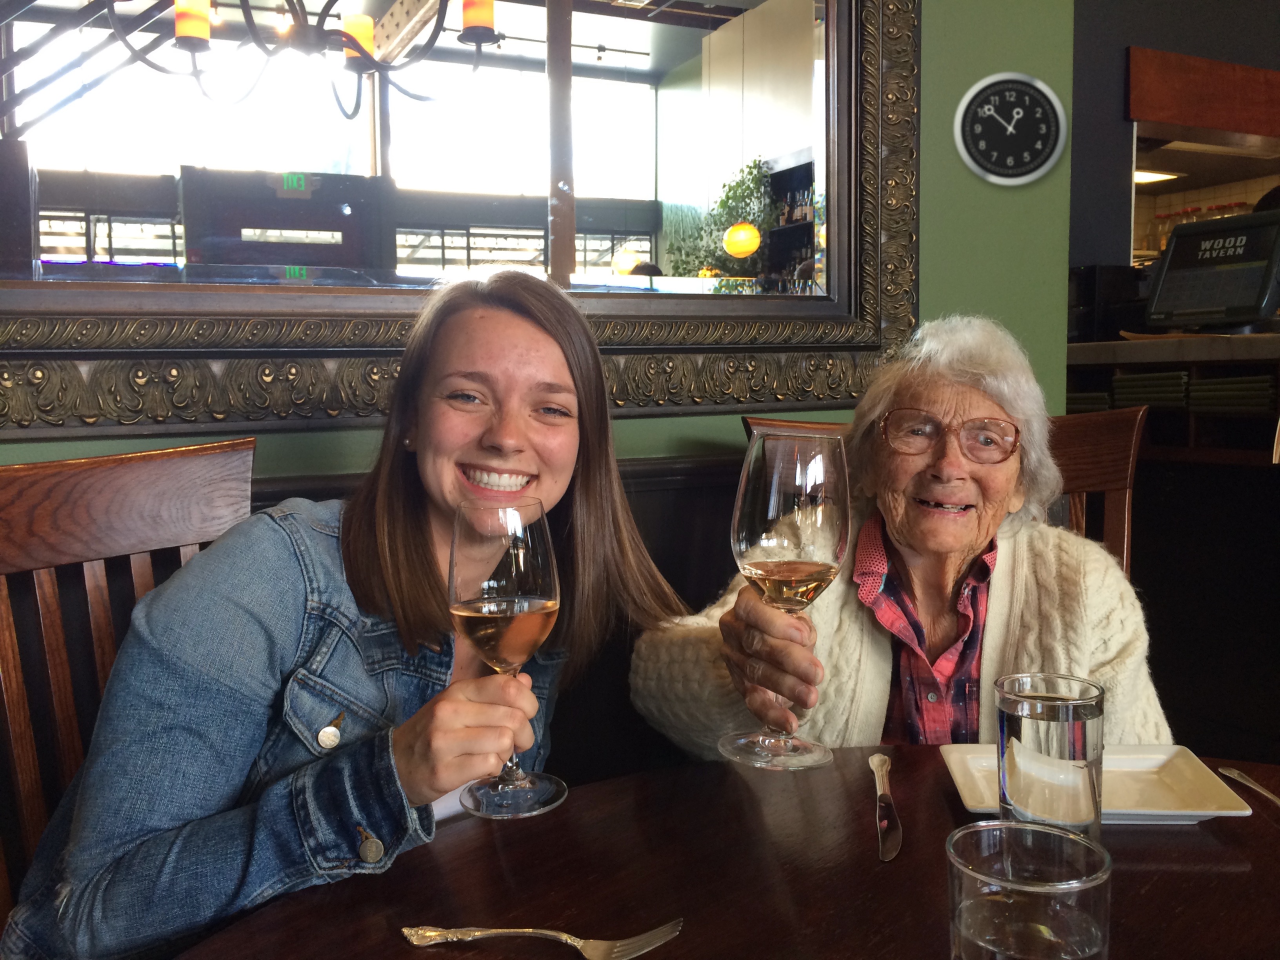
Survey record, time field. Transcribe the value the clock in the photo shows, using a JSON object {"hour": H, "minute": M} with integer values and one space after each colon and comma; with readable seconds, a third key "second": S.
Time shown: {"hour": 12, "minute": 52}
